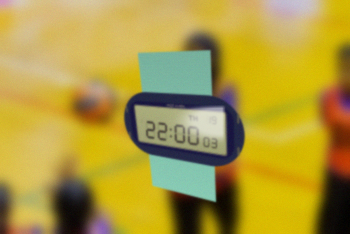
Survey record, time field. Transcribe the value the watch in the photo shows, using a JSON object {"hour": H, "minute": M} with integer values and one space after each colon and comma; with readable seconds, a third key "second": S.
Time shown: {"hour": 22, "minute": 0}
